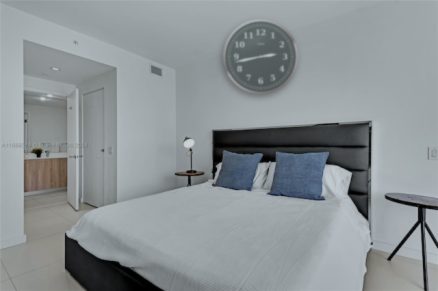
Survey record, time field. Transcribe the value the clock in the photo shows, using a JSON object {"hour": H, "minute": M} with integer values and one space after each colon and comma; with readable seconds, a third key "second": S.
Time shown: {"hour": 2, "minute": 43}
